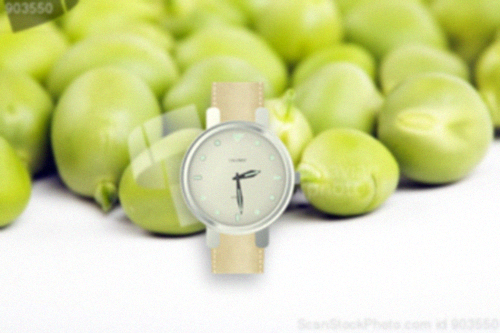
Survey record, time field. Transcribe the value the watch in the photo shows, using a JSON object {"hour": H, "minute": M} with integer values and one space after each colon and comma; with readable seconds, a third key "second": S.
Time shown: {"hour": 2, "minute": 29}
